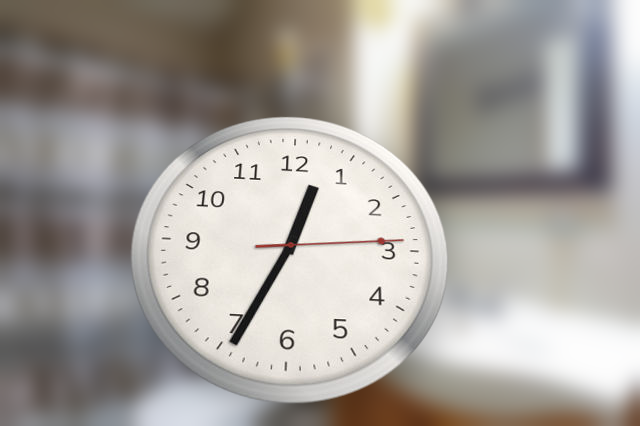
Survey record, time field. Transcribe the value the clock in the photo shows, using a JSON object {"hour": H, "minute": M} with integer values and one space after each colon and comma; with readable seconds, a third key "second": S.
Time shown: {"hour": 12, "minute": 34, "second": 14}
